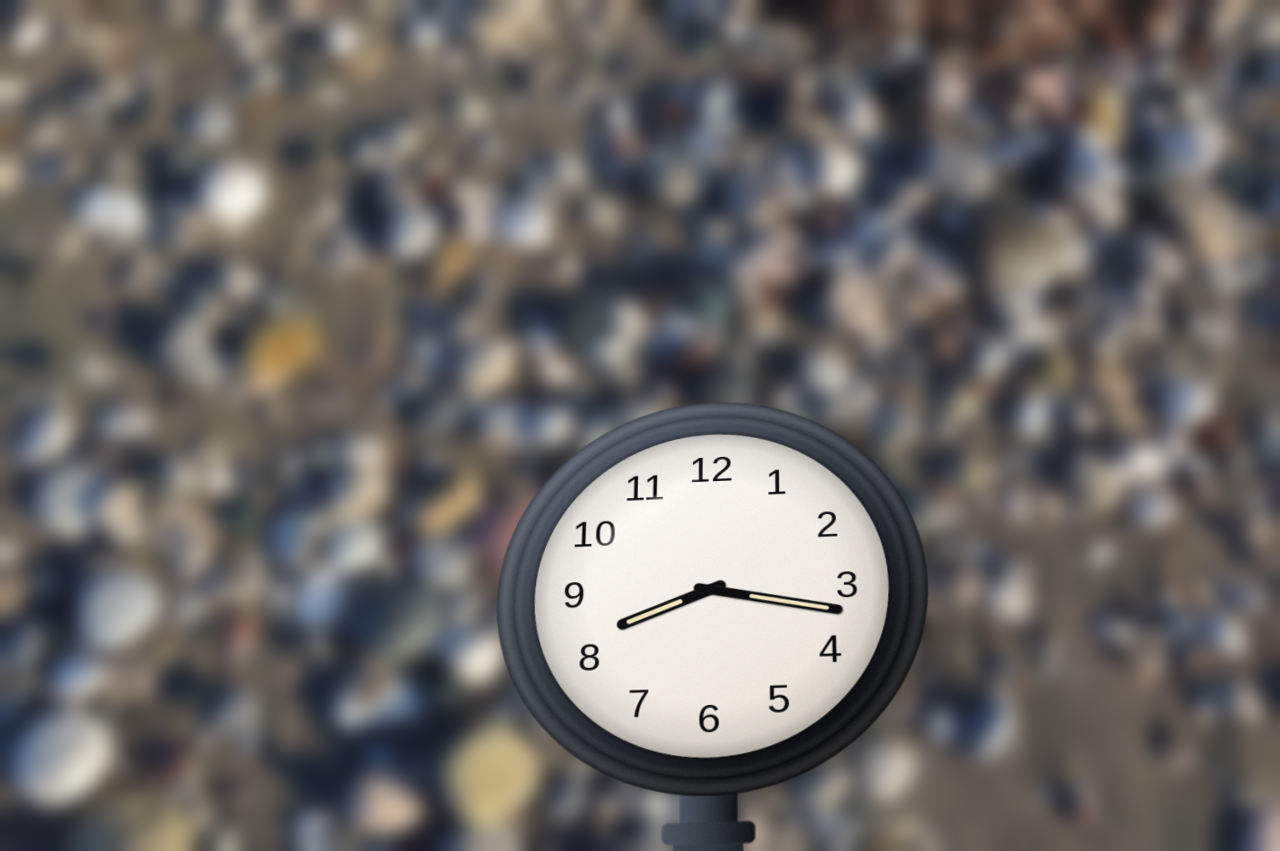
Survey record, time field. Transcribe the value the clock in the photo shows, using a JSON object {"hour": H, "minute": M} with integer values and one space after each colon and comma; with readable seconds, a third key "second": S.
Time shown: {"hour": 8, "minute": 17}
